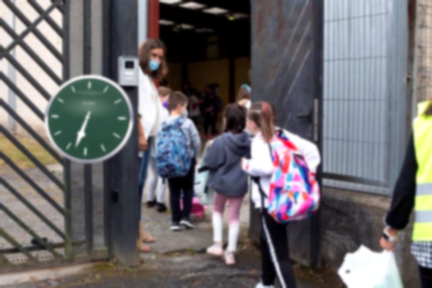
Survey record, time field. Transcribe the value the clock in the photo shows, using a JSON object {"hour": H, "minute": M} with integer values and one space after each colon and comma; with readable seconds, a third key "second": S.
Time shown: {"hour": 6, "minute": 33}
